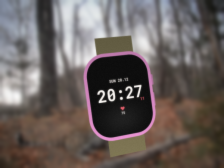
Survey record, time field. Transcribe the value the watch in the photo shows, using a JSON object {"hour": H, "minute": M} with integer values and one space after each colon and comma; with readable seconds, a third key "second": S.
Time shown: {"hour": 20, "minute": 27}
